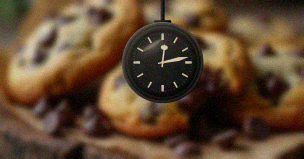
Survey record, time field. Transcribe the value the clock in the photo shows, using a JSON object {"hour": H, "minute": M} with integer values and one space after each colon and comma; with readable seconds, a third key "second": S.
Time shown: {"hour": 12, "minute": 13}
